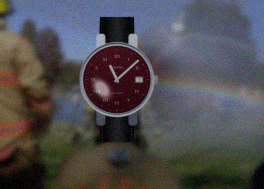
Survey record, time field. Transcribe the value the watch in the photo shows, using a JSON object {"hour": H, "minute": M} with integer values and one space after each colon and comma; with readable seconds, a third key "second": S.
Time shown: {"hour": 11, "minute": 8}
